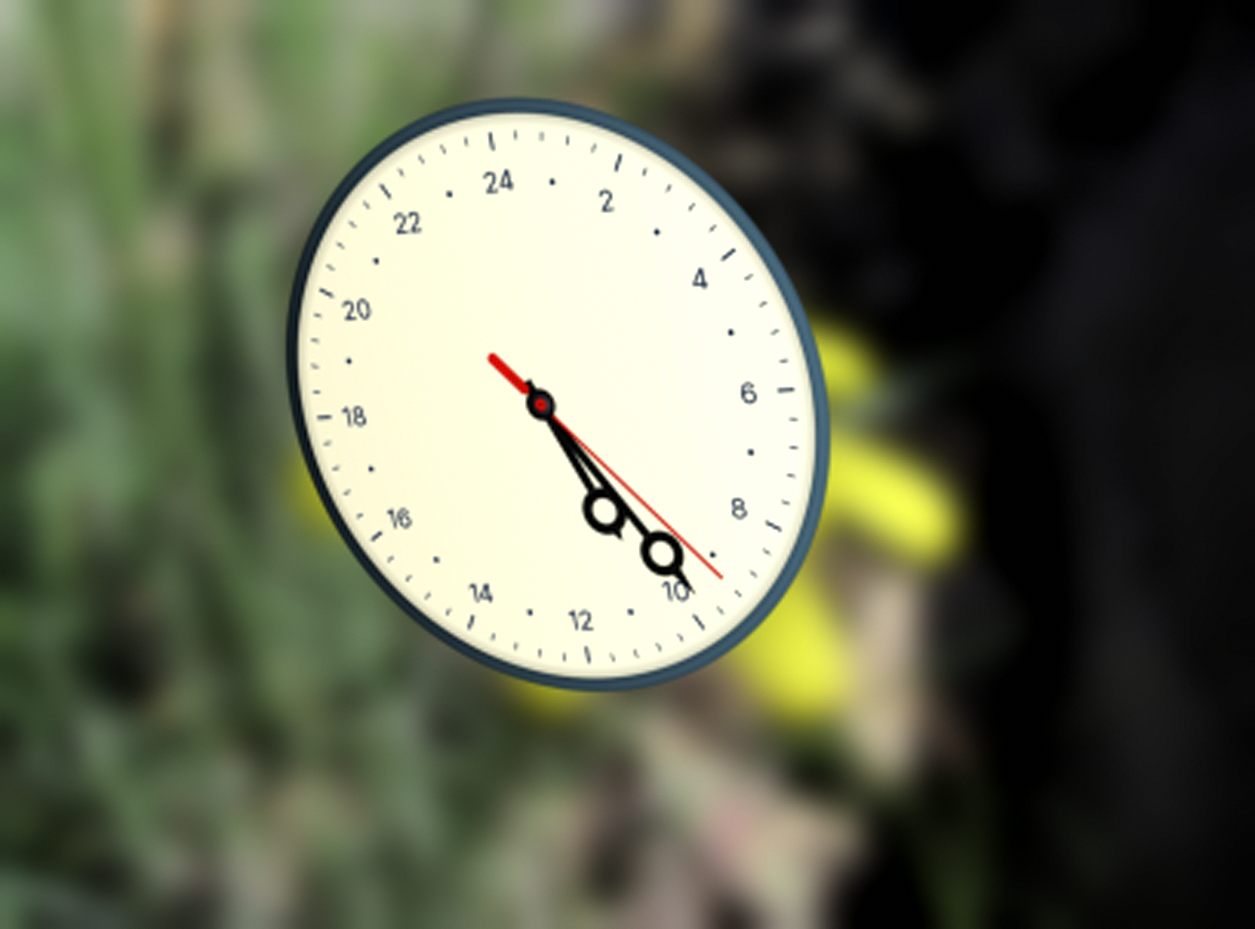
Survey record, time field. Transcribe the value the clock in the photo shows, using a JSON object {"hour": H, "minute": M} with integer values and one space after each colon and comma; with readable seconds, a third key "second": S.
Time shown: {"hour": 10, "minute": 24, "second": 23}
